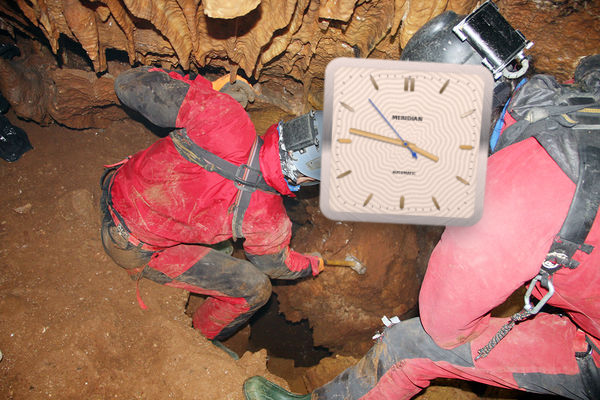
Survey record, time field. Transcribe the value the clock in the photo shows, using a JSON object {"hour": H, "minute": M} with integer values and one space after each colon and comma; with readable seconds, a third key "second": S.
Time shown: {"hour": 3, "minute": 46, "second": 53}
